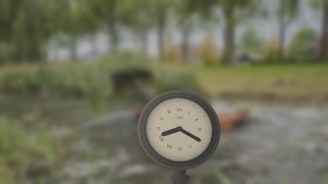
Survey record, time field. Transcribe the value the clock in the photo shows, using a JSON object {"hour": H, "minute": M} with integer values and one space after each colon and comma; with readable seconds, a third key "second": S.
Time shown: {"hour": 8, "minute": 20}
